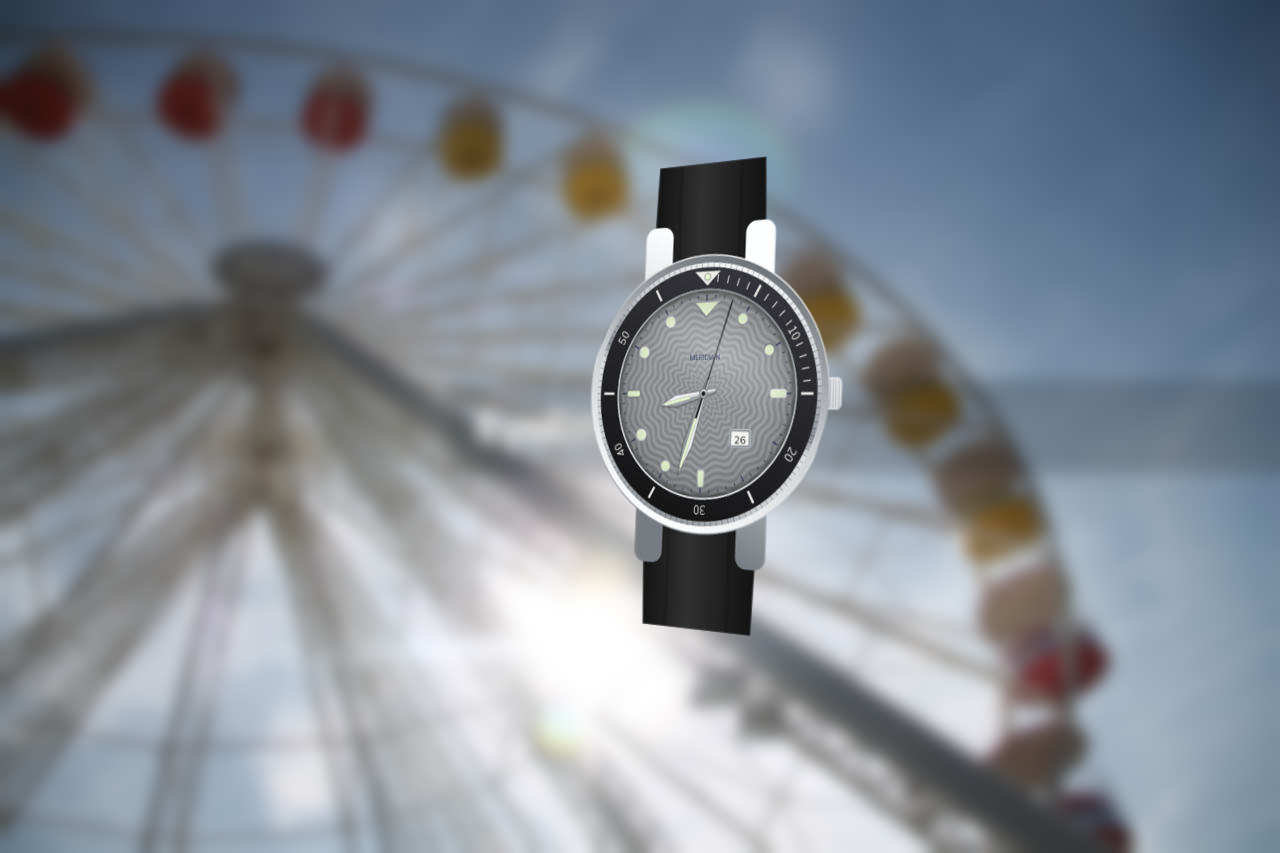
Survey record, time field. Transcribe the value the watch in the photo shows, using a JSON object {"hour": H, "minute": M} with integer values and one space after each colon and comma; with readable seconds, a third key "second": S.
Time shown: {"hour": 8, "minute": 33, "second": 3}
